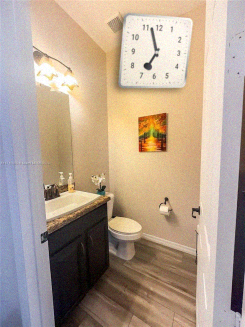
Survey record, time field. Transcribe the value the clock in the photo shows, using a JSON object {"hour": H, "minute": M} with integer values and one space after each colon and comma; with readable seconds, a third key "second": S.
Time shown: {"hour": 6, "minute": 57}
